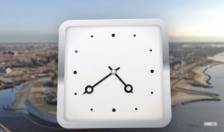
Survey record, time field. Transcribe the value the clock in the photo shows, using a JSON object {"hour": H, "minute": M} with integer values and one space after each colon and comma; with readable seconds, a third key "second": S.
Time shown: {"hour": 4, "minute": 39}
